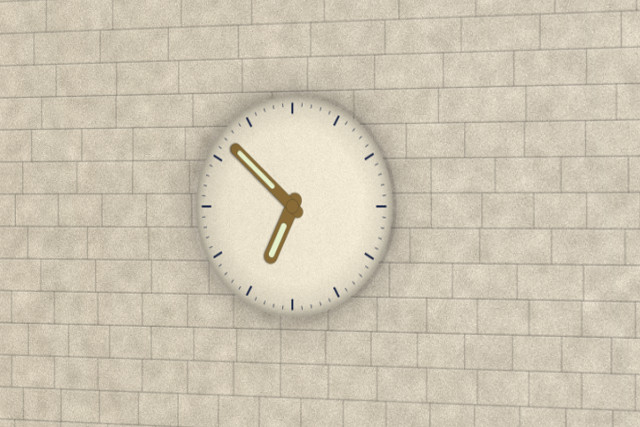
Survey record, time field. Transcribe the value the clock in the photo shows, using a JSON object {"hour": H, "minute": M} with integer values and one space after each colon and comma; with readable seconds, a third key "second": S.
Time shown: {"hour": 6, "minute": 52}
